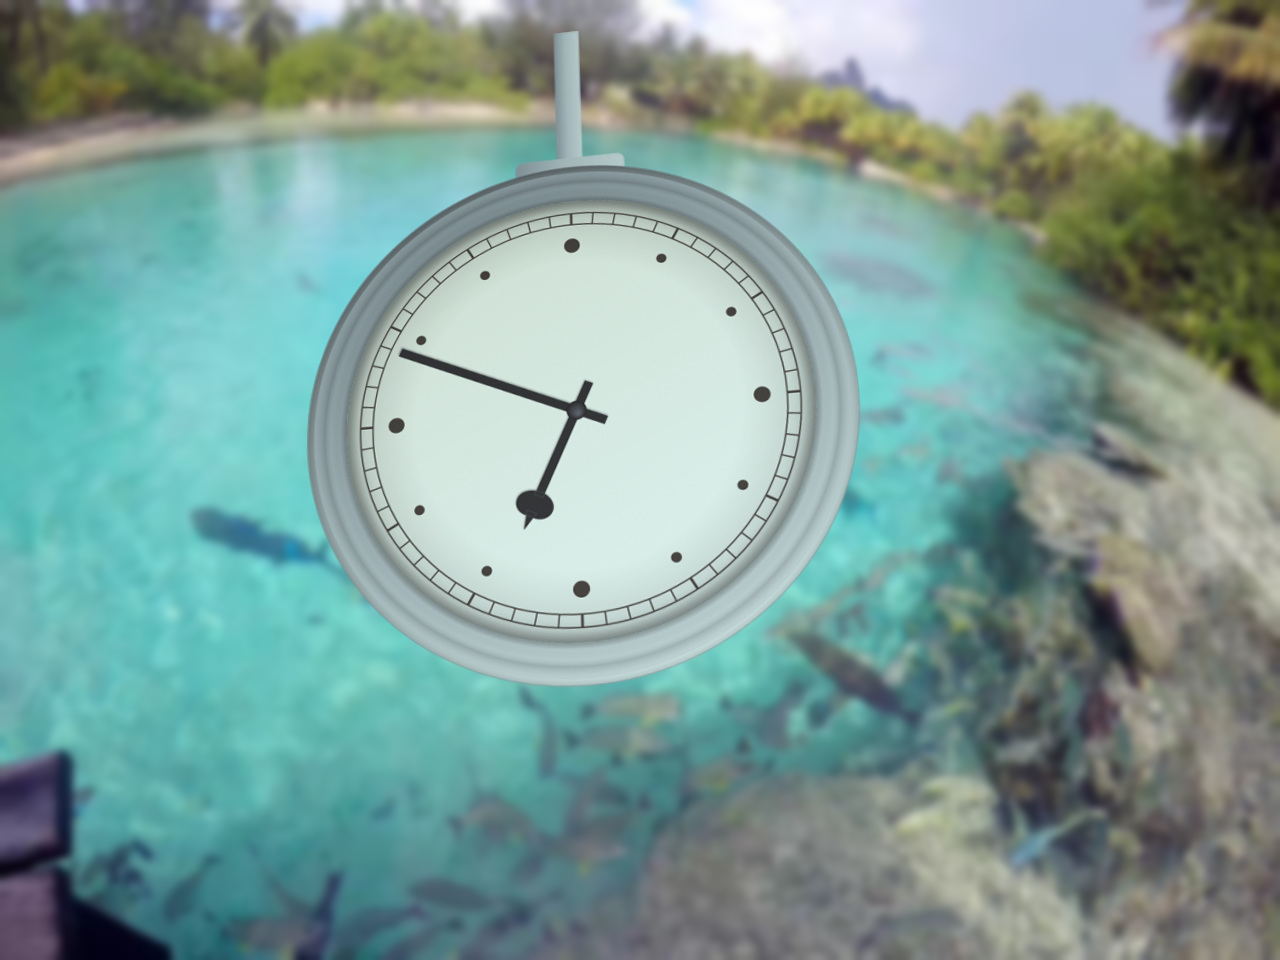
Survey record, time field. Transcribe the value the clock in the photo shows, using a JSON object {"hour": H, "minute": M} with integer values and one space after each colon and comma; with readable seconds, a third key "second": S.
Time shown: {"hour": 6, "minute": 49}
